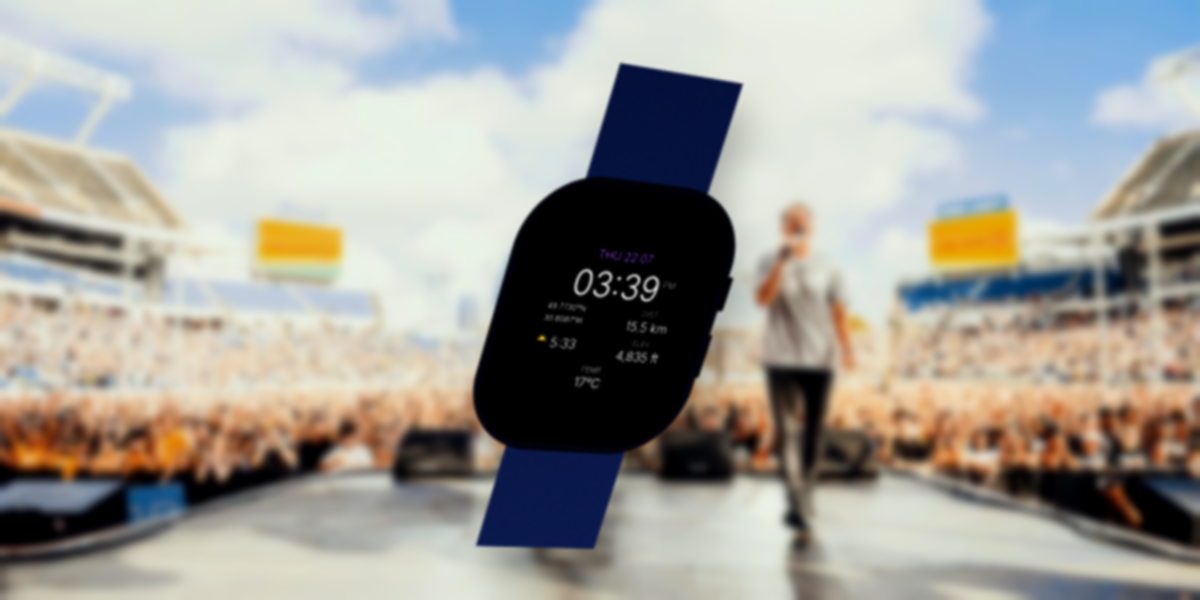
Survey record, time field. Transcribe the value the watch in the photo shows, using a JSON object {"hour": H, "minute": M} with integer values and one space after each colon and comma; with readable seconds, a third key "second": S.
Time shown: {"hour": 3, "minute": 39}
